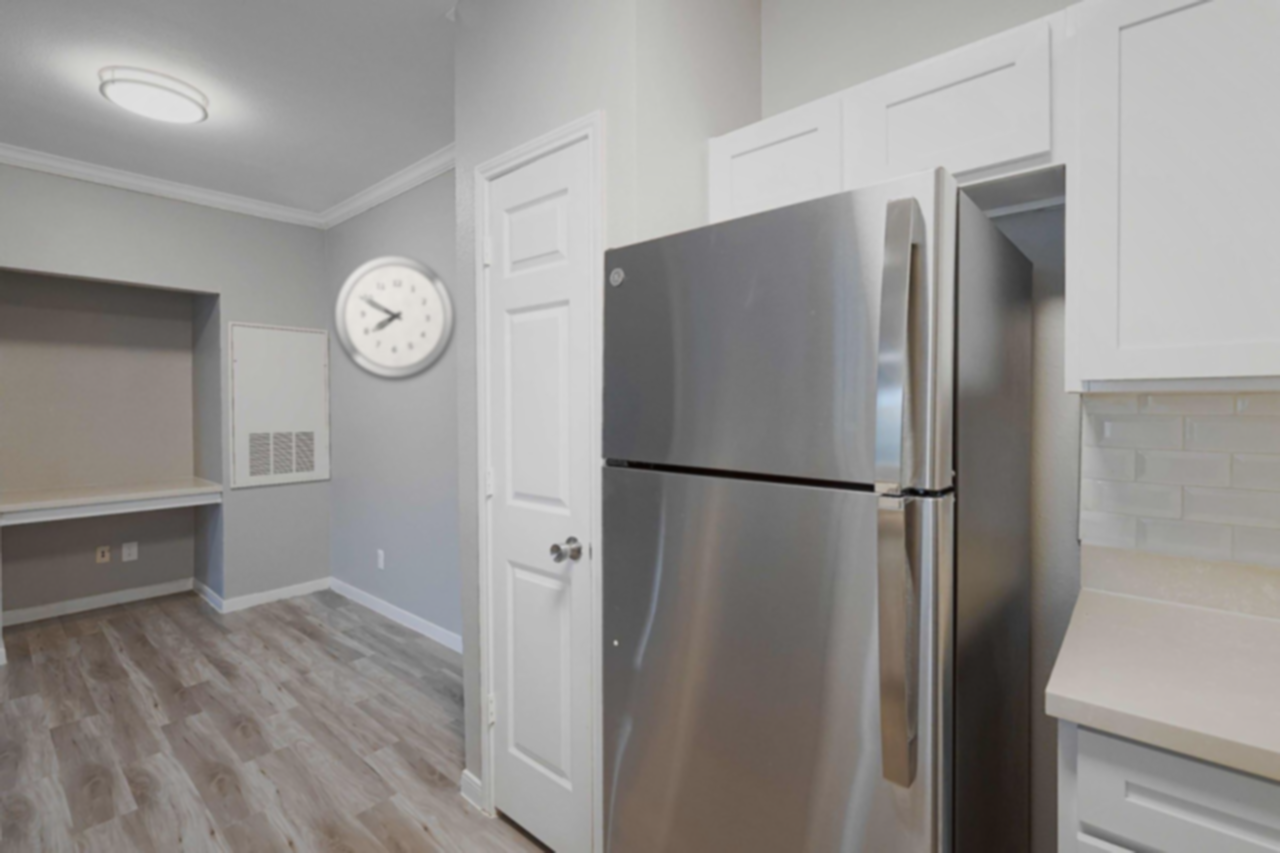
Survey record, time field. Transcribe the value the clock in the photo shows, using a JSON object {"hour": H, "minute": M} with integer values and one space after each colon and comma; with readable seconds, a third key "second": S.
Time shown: {"hour": 7, "minute": 49}
